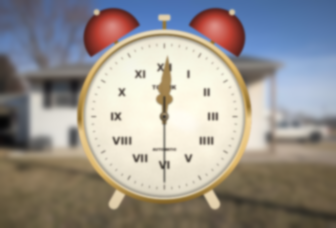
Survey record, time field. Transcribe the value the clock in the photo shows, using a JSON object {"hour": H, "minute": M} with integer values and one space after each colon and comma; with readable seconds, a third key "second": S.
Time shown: {"hour": 12, "minute": 0, "second": 30}
